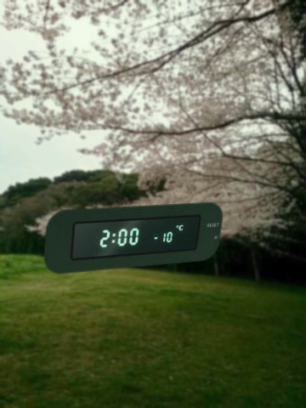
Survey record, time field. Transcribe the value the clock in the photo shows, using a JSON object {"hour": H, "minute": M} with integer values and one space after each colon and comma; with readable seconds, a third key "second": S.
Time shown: {"hour": 2, "minute": 0}
